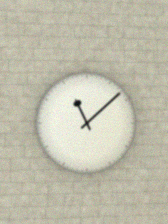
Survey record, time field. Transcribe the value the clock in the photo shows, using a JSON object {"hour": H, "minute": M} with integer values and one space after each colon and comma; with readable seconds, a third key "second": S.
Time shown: {"hour": 11, "minute": 8}
